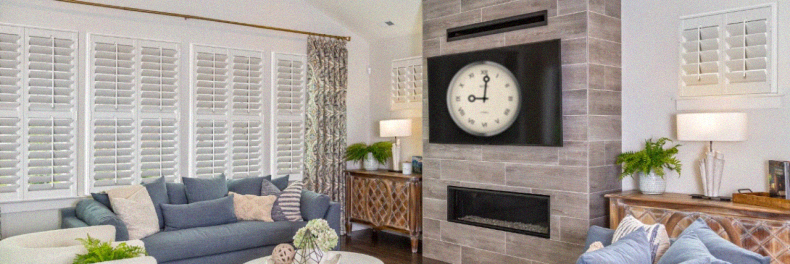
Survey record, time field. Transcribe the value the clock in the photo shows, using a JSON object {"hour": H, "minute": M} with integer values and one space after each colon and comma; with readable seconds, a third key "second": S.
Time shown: {"hour": 9, "minute": 1}
